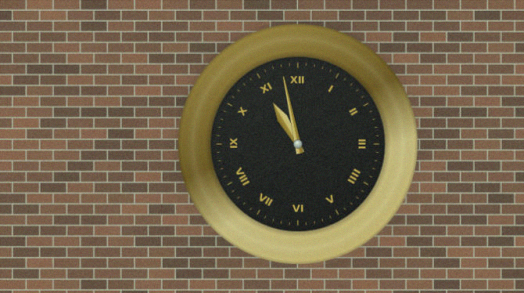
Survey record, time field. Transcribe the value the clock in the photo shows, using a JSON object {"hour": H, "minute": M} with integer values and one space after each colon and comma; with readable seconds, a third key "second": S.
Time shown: {"hour": 10, "minute": 58}
